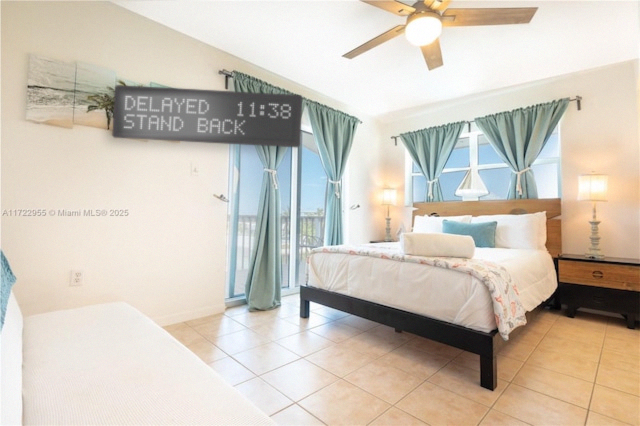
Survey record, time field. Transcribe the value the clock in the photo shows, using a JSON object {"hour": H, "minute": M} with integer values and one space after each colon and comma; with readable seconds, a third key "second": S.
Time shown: {"hour": 11, "minute": 38}
